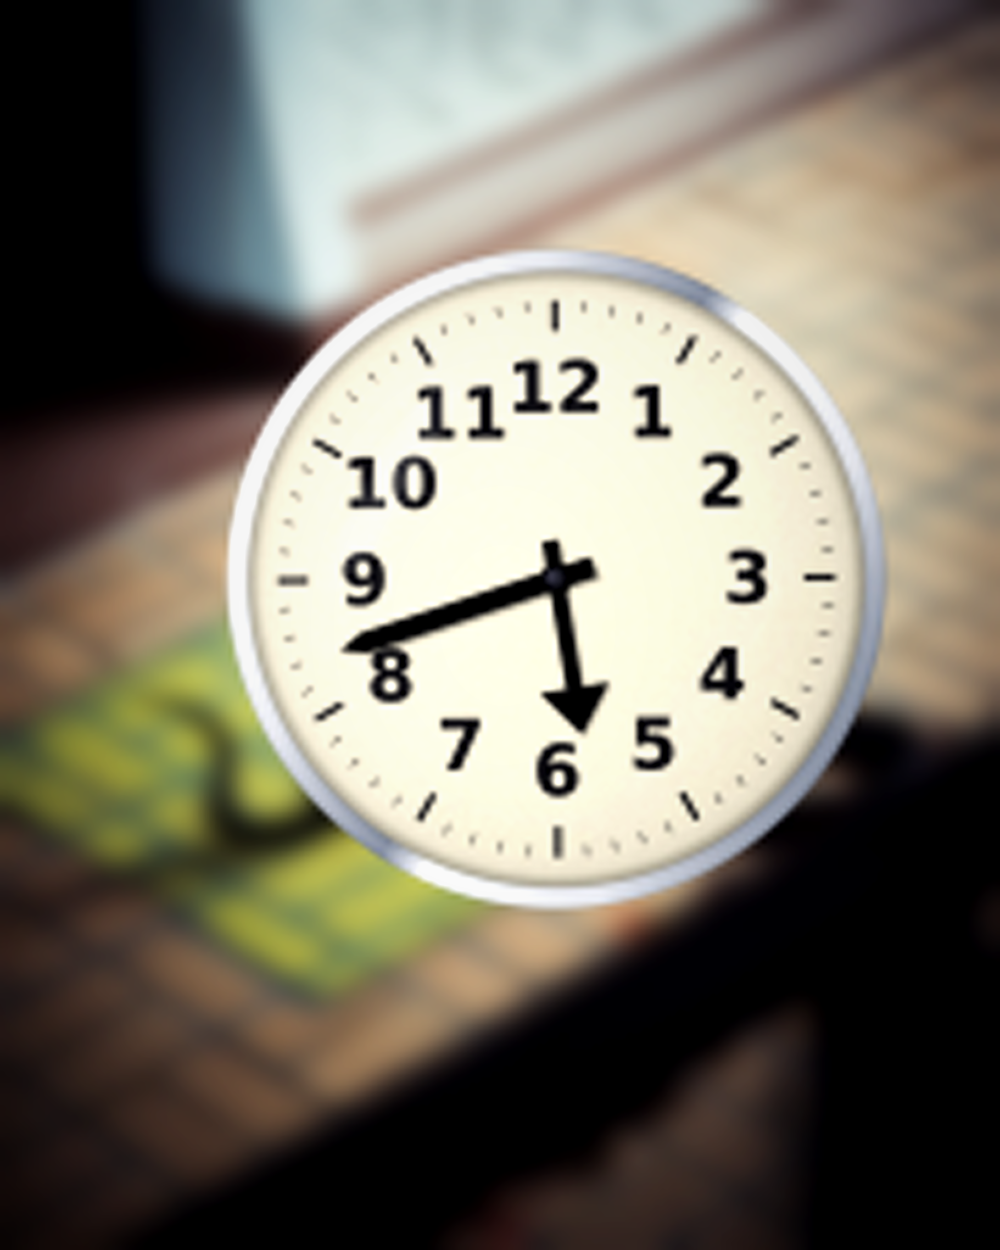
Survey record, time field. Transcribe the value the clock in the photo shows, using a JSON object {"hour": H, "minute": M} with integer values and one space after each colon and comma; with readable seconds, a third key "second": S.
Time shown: {"hour": 5, "minute": 42}
